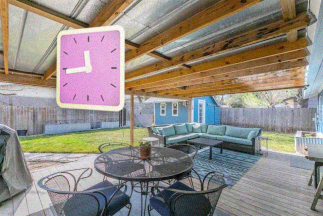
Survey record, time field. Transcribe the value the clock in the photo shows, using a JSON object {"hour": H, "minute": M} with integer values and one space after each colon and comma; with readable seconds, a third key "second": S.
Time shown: {"hour": 11, "minute": 44}
